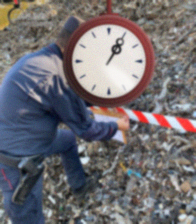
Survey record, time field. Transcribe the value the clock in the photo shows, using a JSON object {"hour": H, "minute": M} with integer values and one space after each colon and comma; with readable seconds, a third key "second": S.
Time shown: {"hour": 1, "minute": 5}
